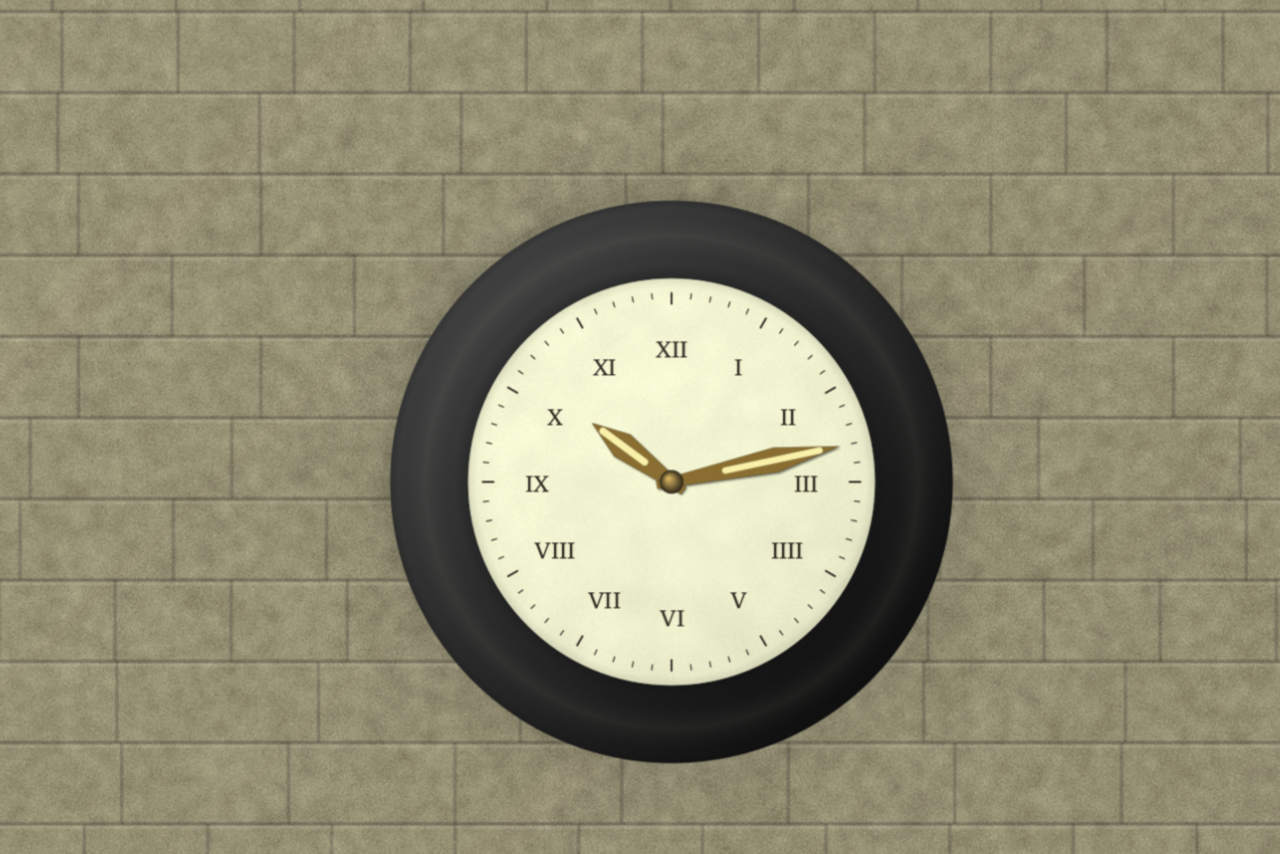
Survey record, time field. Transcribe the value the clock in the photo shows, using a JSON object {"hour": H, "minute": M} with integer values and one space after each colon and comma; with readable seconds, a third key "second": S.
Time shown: {"hour": 10, "minute": 13}
